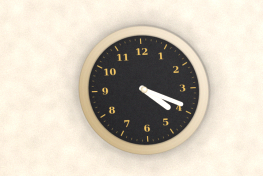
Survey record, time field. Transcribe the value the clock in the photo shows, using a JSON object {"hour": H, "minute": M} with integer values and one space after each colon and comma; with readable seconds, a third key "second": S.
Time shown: {"hour": 4, "minute": 19}
